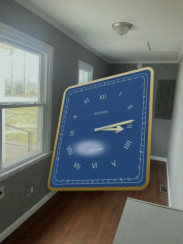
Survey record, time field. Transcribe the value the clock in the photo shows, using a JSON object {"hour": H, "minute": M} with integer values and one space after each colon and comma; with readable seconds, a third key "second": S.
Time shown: {"hour": 3, "minute": 14}
